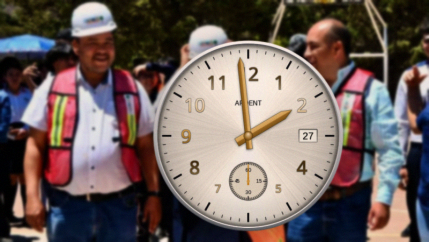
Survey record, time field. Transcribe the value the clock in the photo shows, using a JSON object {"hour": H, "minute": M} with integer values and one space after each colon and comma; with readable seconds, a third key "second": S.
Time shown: {"hour": 1, "minute": 59}
